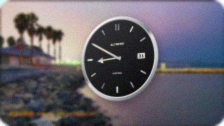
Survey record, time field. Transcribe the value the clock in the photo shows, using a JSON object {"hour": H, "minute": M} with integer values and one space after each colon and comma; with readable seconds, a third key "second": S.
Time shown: {"hour": 8, "minute": 50}
